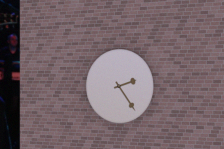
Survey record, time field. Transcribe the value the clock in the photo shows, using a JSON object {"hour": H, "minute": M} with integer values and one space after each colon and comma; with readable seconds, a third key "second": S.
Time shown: {"hour": 2, "minute": 24}
